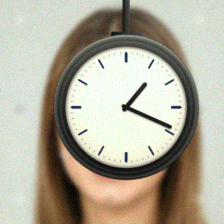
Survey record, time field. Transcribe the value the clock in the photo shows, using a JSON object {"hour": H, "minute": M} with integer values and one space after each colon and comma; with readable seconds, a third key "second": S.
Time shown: {"hour": 1, "minute": 19}
